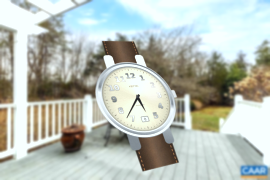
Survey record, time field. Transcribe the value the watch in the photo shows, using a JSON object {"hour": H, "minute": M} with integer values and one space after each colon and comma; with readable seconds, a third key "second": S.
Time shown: {"hour": 5, "minute": 37}
